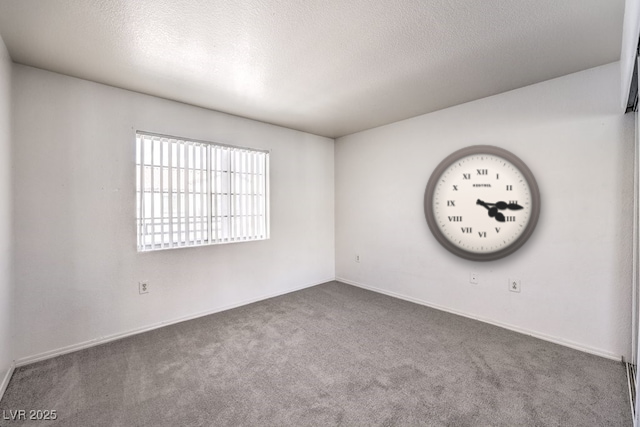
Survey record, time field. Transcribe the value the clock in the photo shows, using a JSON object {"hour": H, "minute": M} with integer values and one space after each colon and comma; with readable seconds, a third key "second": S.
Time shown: {"hour": 4, "minute": 16}
